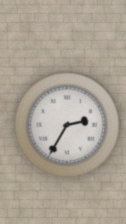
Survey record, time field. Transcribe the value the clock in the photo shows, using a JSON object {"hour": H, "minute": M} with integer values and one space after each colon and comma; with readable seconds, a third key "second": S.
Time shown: {"hour": 2, "minute": 35}
